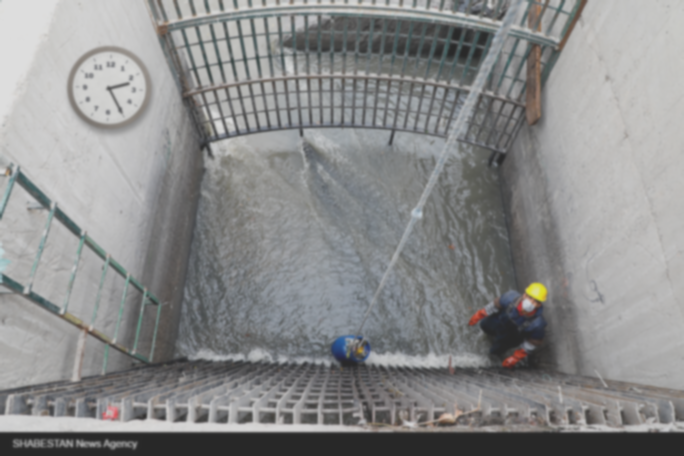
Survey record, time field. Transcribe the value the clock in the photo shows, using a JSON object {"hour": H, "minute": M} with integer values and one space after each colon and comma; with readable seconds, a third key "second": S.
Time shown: {"hour": 2, "minute": 25}
